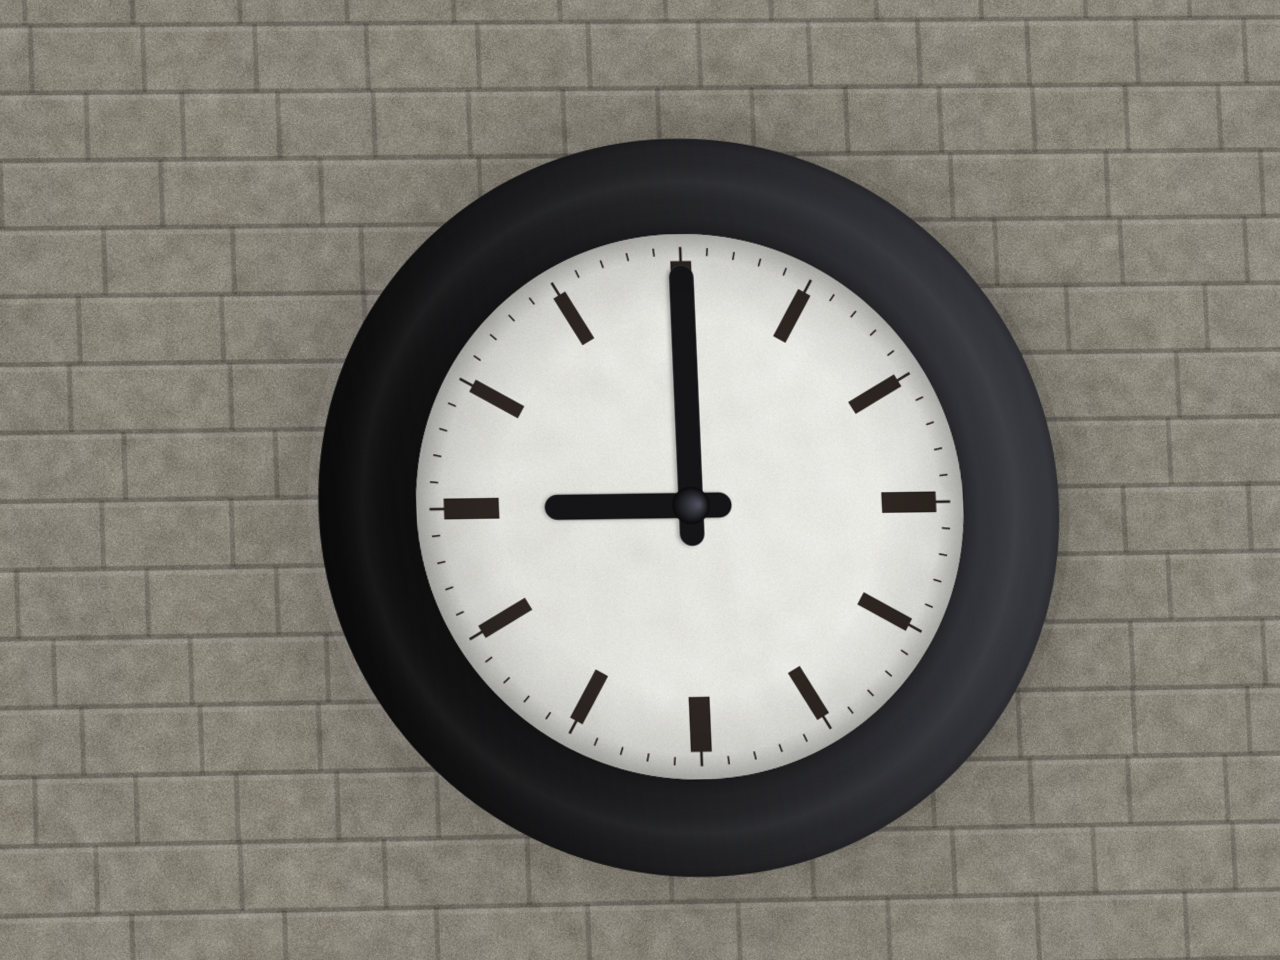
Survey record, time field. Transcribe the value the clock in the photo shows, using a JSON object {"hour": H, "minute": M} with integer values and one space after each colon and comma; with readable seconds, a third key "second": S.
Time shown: {"hour": 9, "minute": 0}
